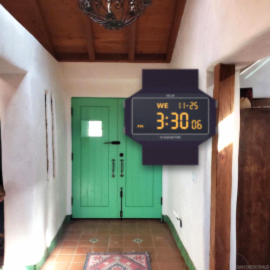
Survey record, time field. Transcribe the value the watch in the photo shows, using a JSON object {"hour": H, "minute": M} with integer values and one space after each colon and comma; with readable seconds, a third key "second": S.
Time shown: {"hour": 3, "minute": 30}
